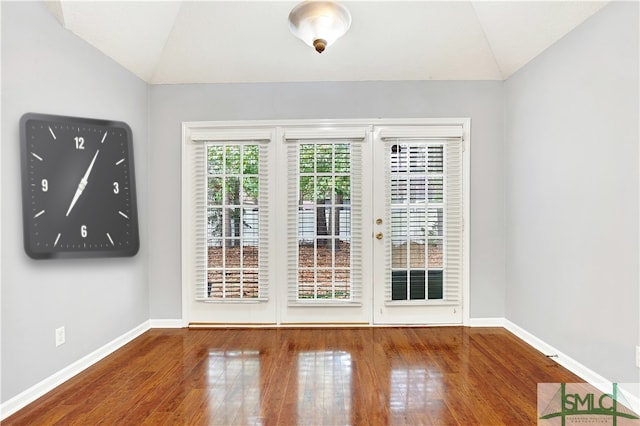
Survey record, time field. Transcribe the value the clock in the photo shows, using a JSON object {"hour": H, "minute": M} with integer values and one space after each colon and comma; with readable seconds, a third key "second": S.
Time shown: {"hour": 7, "minute": 5}
